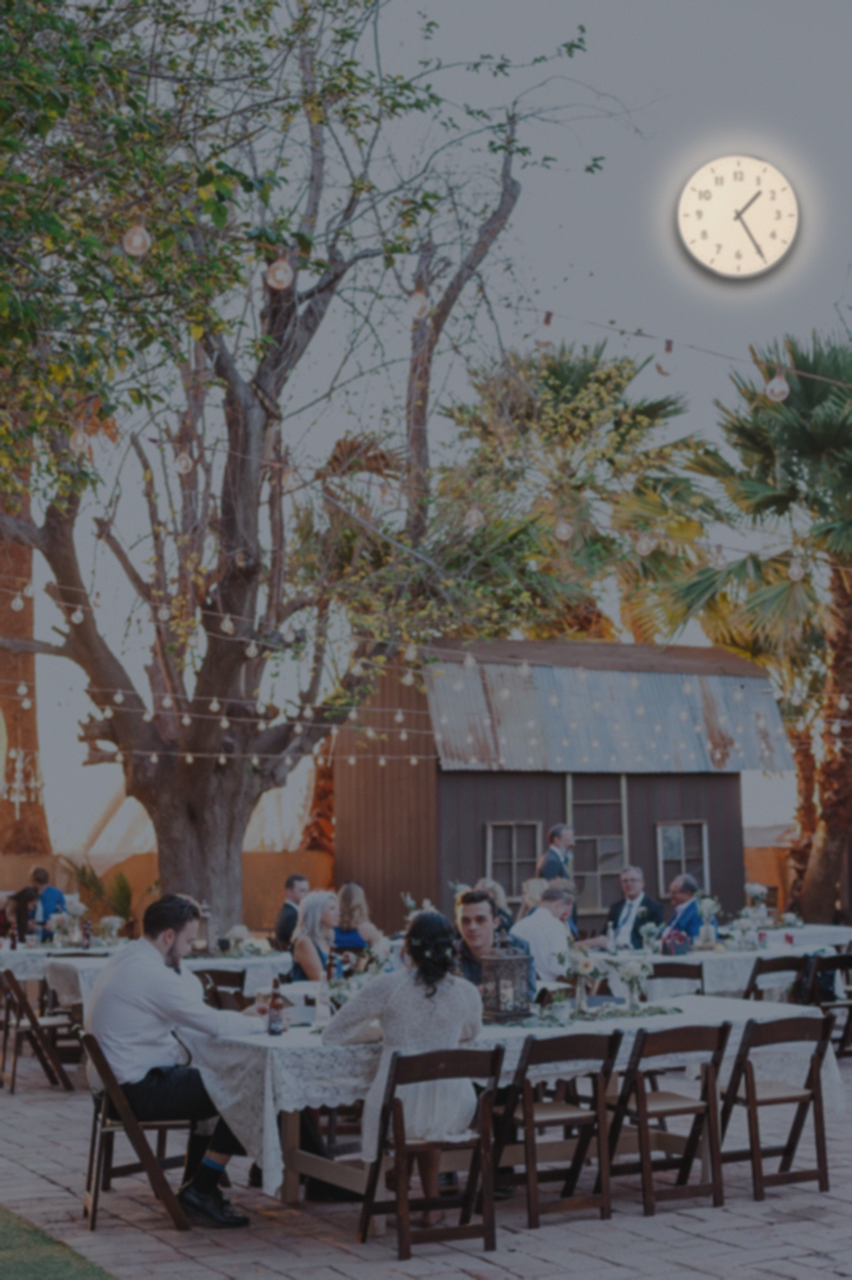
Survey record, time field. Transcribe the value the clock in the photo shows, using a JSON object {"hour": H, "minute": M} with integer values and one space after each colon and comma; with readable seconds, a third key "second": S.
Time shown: {"hour": 1, "minute": 25}
